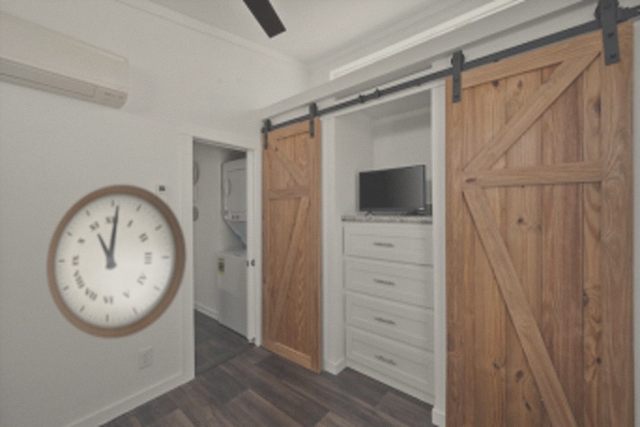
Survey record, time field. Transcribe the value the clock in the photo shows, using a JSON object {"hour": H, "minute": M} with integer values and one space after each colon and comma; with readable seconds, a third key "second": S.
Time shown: {"hour": 11, "minute": 1}
